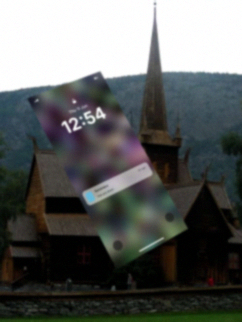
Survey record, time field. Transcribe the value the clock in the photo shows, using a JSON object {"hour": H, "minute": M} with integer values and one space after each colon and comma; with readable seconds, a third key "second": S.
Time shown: {"hour": 12, "minute": 54}
